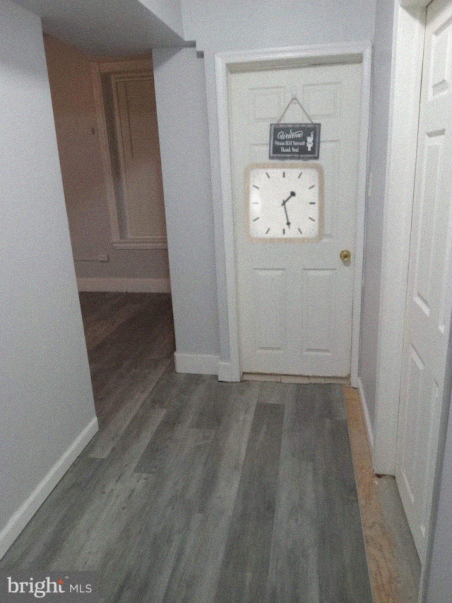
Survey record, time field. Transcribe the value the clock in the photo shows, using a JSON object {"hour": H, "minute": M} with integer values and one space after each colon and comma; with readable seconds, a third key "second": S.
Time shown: {"hour": 1, "minute": 28}
